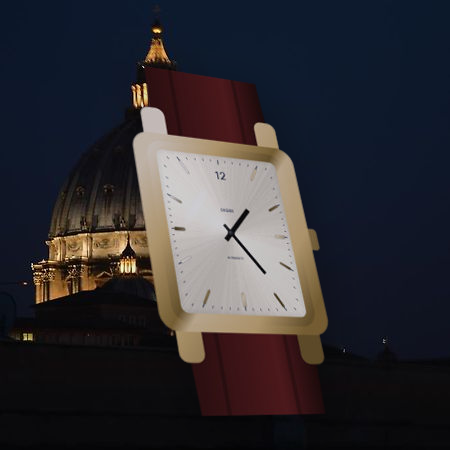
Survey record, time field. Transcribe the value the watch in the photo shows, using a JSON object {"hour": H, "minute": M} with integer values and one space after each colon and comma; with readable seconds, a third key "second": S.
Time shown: {"hour": 1, "minute": 24}
